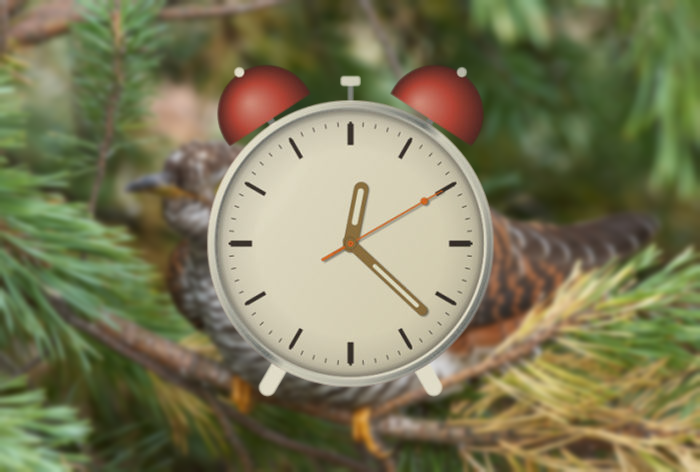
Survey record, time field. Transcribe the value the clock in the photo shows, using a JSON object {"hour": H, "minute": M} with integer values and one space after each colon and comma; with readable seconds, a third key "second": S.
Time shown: {"hour": 12, "minute": 22, "second": 10}
